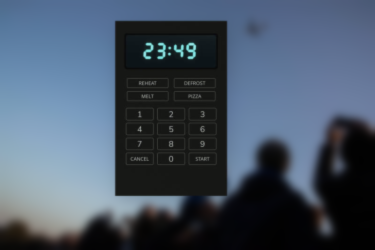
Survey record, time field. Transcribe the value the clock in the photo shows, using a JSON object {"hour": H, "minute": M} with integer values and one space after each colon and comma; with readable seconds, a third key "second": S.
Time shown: {"hour": 23, "minute": 49}
